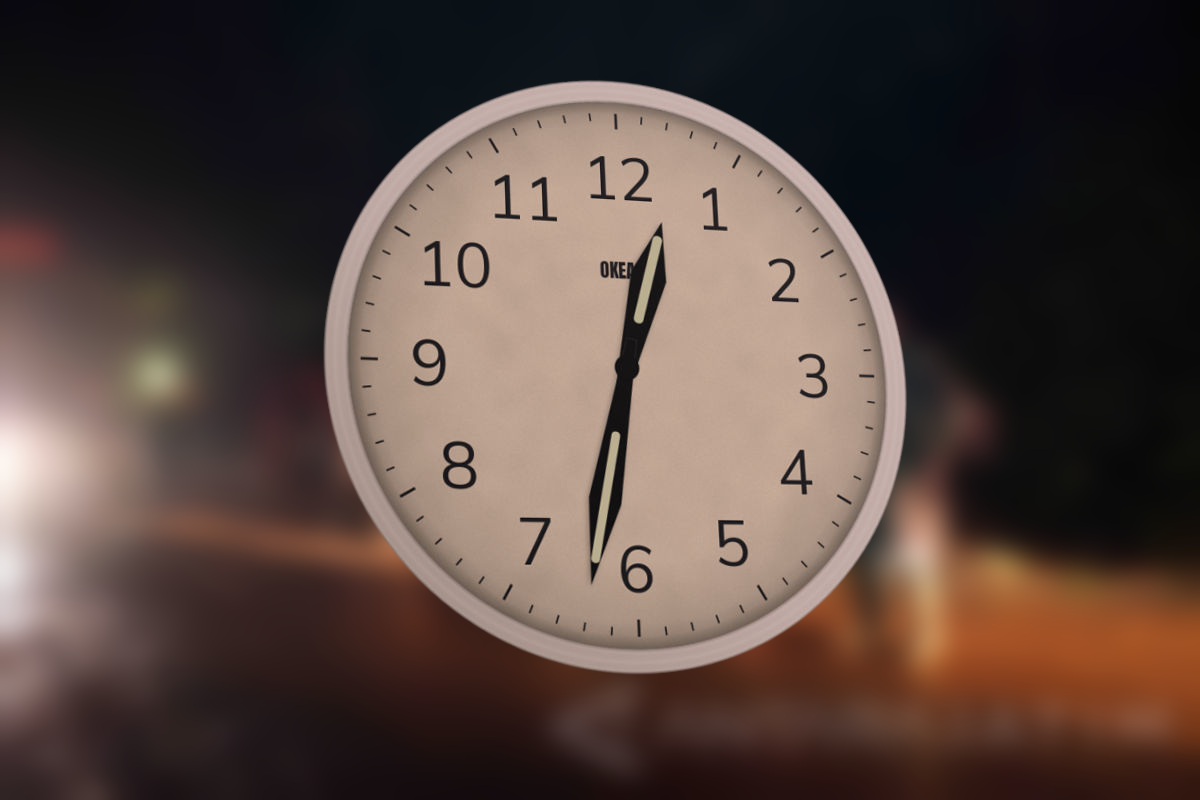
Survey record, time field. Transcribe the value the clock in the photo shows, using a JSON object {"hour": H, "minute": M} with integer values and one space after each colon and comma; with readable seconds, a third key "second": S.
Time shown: {"hour": 12, "minute": 32}
